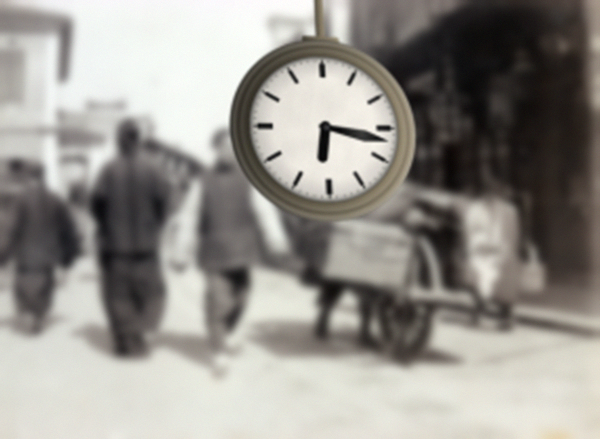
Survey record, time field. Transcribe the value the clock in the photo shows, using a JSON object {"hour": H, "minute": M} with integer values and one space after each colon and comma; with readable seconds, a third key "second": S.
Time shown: {"hour": 6, "minute": 17}
